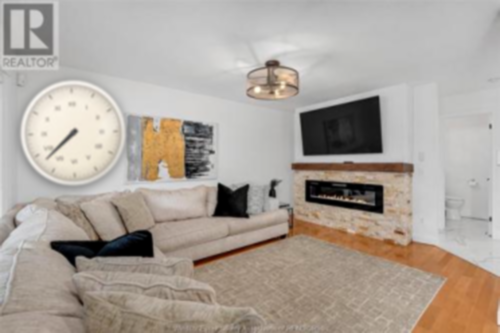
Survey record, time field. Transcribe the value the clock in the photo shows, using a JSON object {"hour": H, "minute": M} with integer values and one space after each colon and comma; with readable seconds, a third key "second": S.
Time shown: {"hour": 7, "minute": 38}
